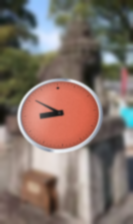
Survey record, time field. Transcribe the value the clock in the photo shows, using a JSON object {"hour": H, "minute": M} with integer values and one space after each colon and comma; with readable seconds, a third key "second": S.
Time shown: {"hour": 8, "minute": 51}
